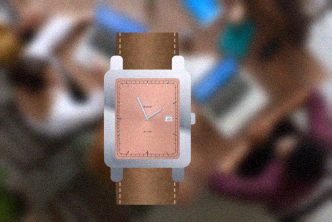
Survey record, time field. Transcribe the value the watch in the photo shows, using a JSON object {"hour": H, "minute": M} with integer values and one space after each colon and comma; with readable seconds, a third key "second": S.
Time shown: {"hour": 1, "minute": 56}
